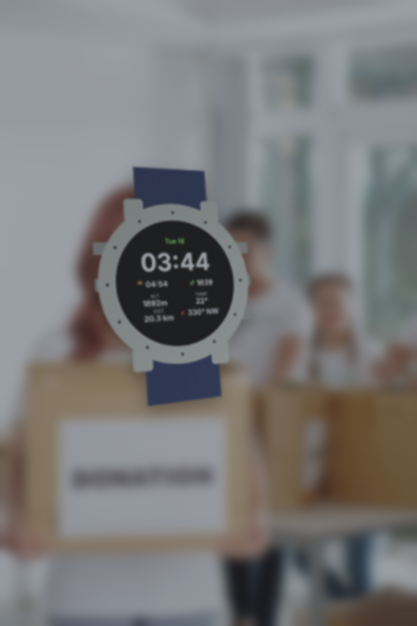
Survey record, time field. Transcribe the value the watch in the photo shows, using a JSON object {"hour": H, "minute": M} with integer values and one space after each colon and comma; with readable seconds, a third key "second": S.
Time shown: {"hour": 3, "minute": 44}
